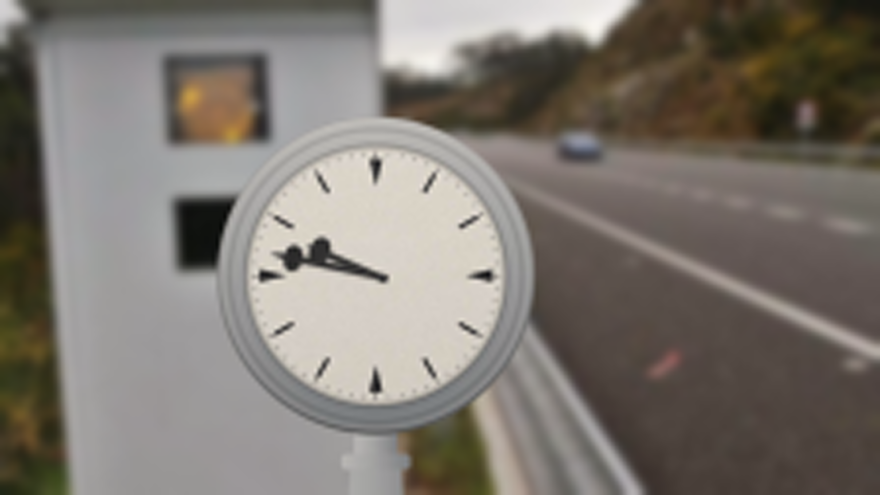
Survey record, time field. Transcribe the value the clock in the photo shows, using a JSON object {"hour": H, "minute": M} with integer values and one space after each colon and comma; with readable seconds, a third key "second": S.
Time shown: {"hour": 9, "minute": 47}
